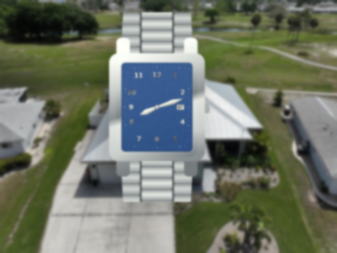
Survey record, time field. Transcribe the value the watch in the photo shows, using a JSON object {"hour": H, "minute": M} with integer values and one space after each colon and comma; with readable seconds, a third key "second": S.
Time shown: {"hour": 8, "minute": 12}
